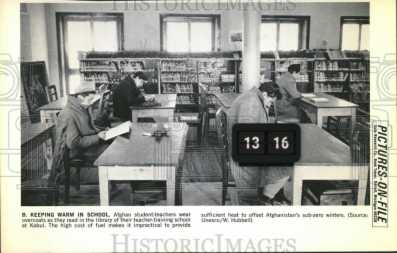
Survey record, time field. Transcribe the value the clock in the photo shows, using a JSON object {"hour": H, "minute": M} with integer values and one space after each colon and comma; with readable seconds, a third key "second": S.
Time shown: {"hour": 13, "minute": 16}
